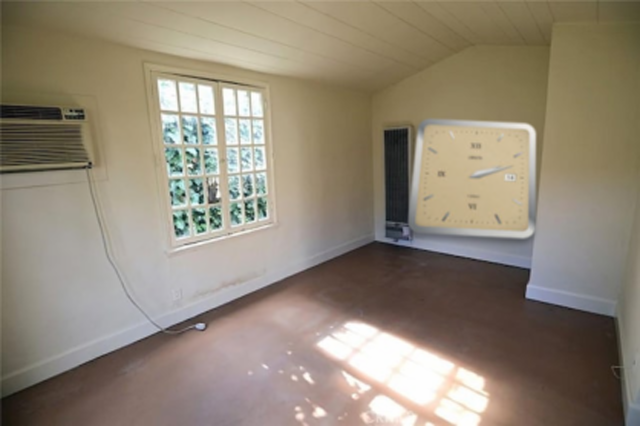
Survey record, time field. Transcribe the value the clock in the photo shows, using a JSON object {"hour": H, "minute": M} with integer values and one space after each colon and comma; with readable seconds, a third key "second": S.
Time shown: {"hour": 2, "minute": 12}
